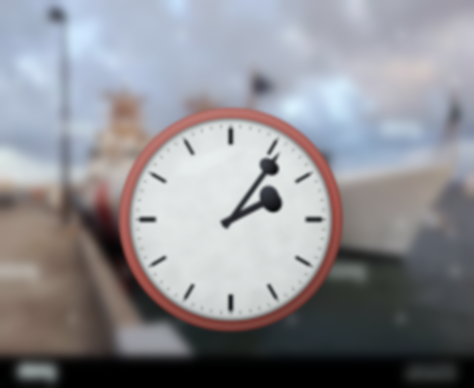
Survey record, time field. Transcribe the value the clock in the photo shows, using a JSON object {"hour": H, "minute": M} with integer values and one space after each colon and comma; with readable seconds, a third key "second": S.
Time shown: {"hour": 2, "minute": 6}
